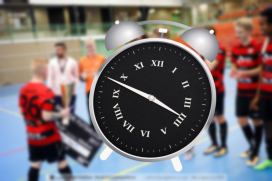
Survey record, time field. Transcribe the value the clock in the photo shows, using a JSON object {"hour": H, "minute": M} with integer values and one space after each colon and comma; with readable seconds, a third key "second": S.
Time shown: {"hour": 3, "minute": 48}
